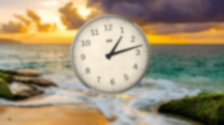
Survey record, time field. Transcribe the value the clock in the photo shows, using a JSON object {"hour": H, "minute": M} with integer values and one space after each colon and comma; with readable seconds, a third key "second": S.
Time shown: {"hour": 1, "minute": 13}
